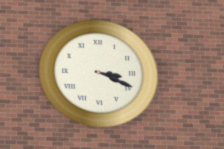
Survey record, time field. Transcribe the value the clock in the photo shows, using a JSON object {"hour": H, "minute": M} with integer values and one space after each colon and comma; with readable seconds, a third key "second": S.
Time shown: {"hour": 3, "minute": 19}
